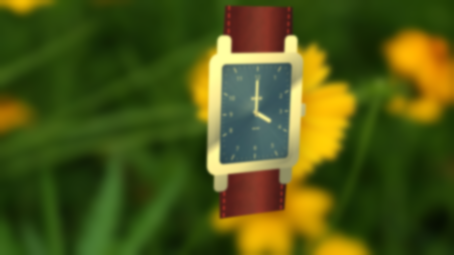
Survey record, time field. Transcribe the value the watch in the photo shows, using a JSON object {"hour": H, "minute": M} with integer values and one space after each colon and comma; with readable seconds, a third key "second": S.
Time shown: {"hour": 4, "minute": 0}
